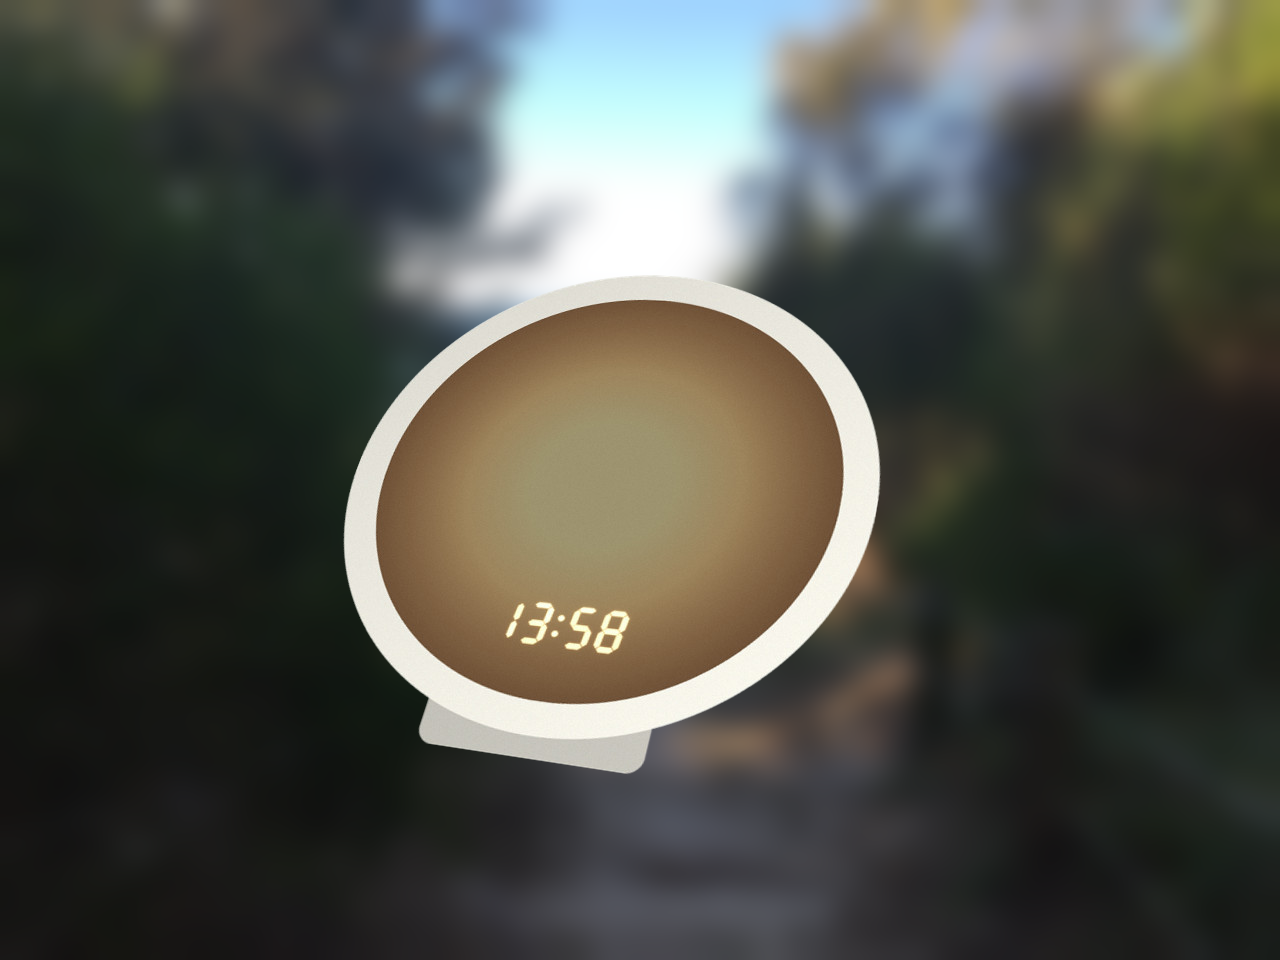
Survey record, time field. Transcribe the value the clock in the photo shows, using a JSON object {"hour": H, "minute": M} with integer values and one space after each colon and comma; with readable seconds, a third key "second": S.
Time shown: {"hour": 13, "minute": 58}
